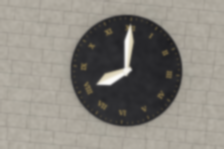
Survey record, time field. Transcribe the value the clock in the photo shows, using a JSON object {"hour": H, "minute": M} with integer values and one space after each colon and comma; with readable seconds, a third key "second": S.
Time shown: {"hour": 8, "minute": 0}
